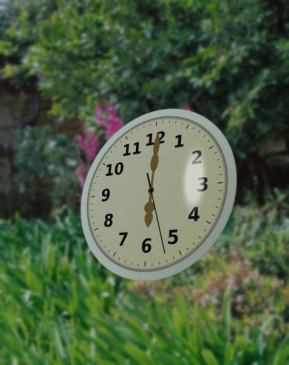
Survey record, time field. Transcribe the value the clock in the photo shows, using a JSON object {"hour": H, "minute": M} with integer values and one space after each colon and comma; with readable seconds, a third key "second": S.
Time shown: {"hour": 6, "minute": 0, "second": 27}
